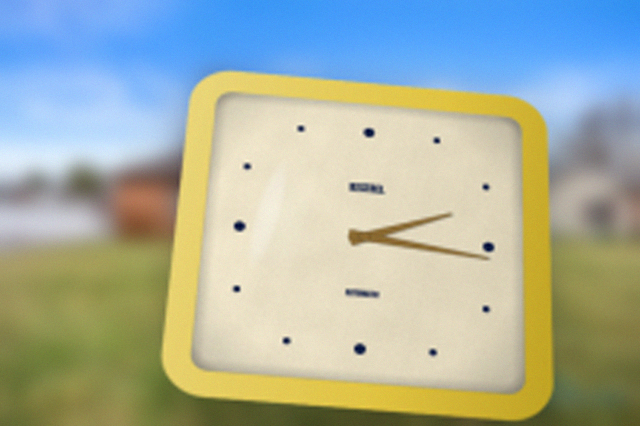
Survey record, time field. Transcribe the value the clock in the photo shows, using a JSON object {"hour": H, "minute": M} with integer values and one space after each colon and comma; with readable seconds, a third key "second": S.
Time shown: {"hour": 2, "minute": 16}
